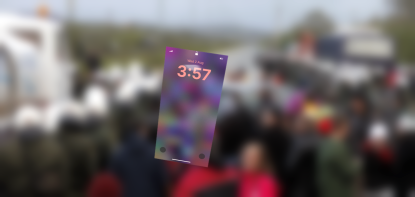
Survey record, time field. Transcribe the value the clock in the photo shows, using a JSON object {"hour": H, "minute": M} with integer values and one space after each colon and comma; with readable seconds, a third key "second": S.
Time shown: {"hour": 3, "minute": 57}
